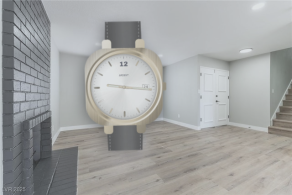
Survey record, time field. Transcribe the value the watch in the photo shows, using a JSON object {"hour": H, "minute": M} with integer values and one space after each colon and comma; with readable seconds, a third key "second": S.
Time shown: {"hour": 9, "minute": 16}
